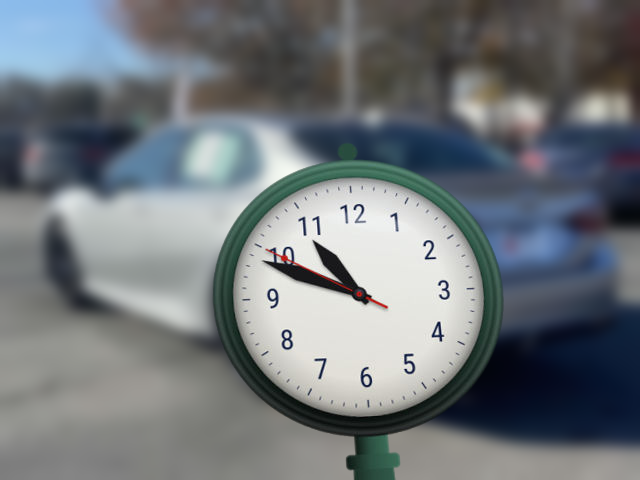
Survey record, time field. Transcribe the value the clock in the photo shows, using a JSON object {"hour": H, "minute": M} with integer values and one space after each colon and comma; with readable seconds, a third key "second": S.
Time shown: {"hour": 10, "minute": 48, "second": 50}
